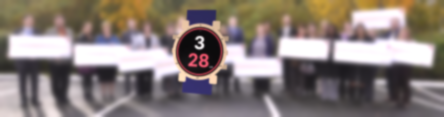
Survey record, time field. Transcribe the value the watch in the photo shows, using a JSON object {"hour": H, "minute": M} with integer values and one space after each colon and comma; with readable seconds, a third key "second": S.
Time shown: {"hour": 3, "minute": 28}
